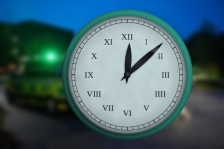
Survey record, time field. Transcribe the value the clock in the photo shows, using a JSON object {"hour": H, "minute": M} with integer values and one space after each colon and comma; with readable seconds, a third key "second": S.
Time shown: {"hour": 12, "minute": 8}
